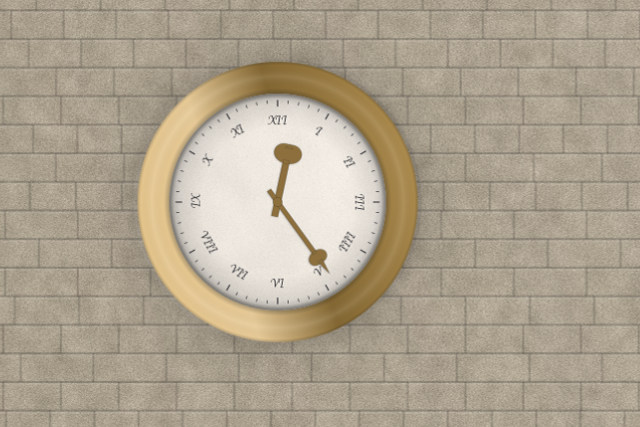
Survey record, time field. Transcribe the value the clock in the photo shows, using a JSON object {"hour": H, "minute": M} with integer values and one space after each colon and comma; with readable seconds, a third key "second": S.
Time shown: {"hour": 12, "minute": 24}
